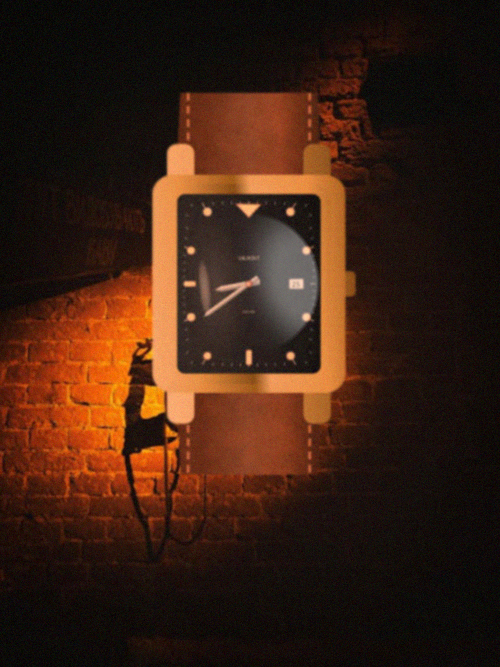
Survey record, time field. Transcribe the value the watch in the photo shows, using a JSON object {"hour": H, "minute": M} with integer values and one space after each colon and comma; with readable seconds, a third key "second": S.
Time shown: {"hour": 8, "minute": 39}
